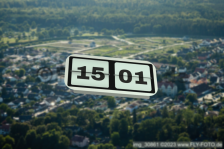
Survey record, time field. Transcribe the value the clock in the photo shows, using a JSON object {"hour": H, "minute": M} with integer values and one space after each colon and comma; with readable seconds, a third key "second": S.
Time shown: {"hour": 15, "minute": 1}
